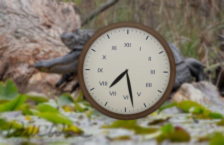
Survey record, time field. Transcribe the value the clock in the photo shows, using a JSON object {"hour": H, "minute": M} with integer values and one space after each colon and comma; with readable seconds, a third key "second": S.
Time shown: {"hour": 7, "minute": 28}
